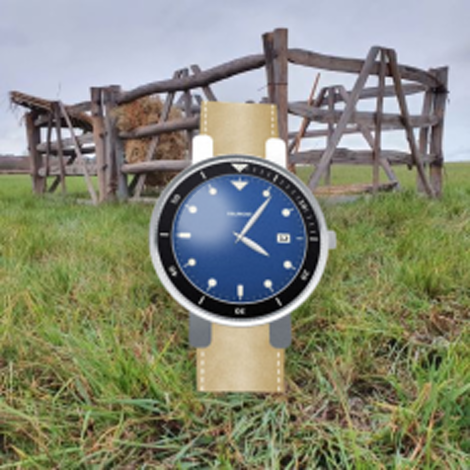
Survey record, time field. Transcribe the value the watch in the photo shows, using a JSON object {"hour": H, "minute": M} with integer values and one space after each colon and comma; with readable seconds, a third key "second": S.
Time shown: {"hour": 4, "minute": 6}
